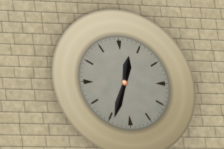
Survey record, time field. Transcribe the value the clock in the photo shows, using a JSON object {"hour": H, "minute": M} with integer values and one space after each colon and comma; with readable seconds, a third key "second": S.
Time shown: {"hour": 12, "minute": 34}
